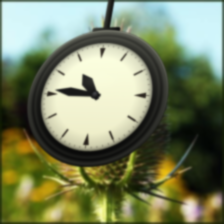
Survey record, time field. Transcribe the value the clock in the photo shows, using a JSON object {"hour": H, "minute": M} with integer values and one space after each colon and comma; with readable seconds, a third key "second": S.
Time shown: {"hour": 10, "minute": 46}
